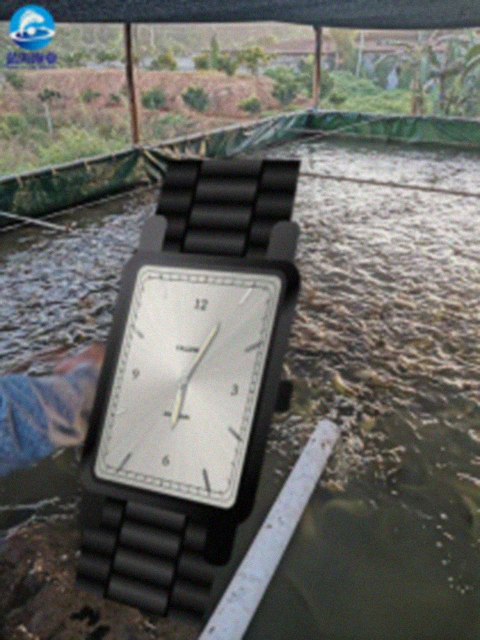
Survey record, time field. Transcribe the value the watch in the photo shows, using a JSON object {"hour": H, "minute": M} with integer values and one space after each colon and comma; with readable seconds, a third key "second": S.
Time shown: {"hour": 6, "minute": 4}
